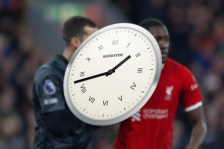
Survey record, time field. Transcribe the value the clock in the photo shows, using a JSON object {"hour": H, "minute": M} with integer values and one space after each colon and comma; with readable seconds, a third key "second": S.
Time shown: {"hour": 1, "minute": 43}
